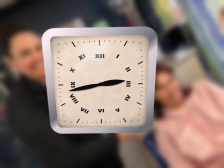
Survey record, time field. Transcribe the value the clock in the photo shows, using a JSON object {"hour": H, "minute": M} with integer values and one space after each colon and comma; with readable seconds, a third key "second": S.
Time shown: {"hour": 2, "minute": 43}
